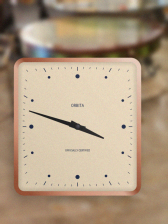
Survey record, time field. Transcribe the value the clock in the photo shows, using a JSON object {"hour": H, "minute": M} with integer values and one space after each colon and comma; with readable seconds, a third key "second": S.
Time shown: {"hour": 3, "minute": 48}
